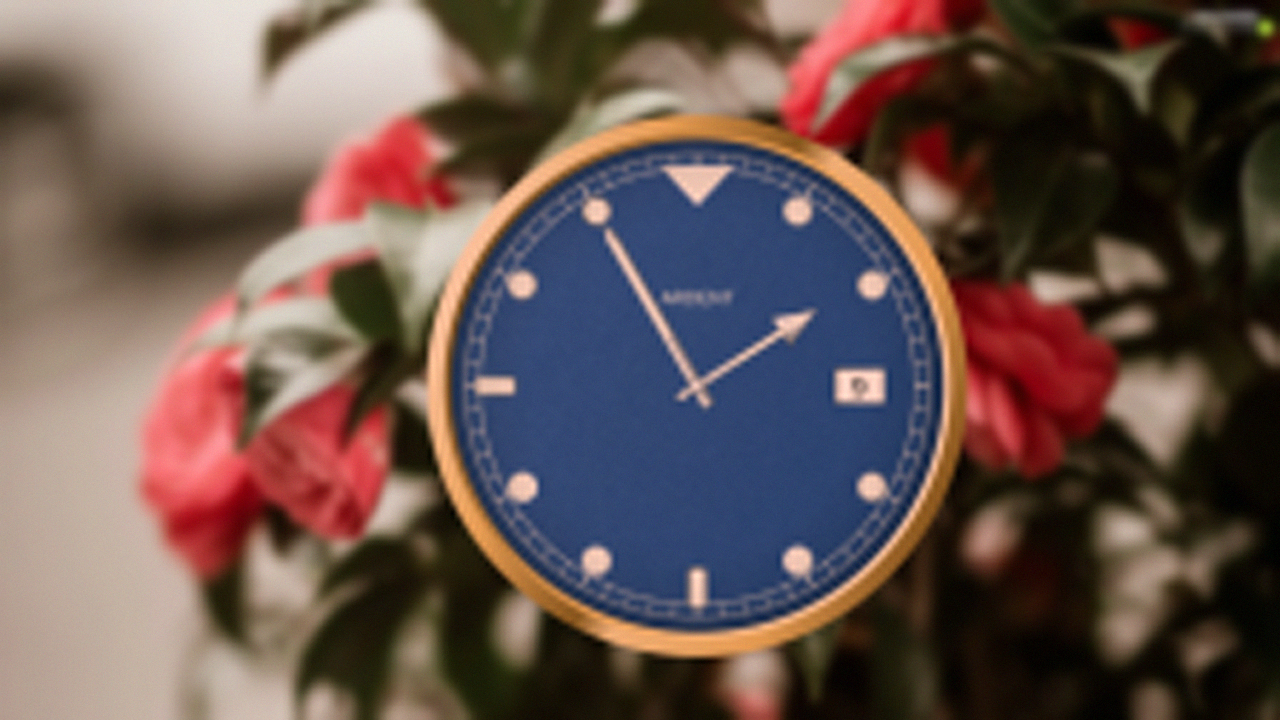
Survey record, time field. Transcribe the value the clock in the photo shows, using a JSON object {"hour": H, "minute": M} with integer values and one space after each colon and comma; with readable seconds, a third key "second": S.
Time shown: {"hour": 1, "minute": 55}
